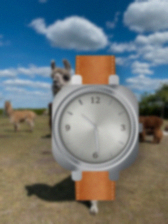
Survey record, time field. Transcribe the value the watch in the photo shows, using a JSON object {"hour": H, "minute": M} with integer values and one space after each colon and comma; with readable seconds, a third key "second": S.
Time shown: {"hour": 10, "minute": 29}
